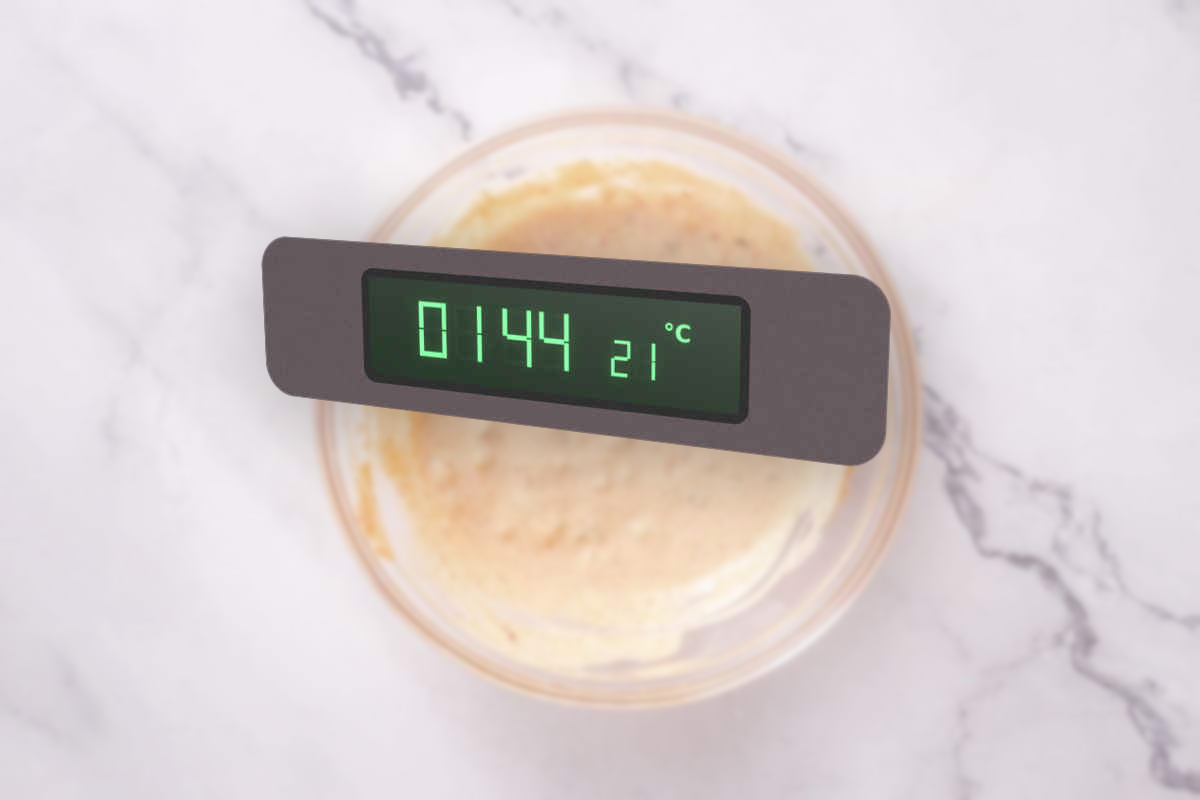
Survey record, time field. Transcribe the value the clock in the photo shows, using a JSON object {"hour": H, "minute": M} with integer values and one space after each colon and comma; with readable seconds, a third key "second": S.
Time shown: {"hour": 1, "minute": 44}
